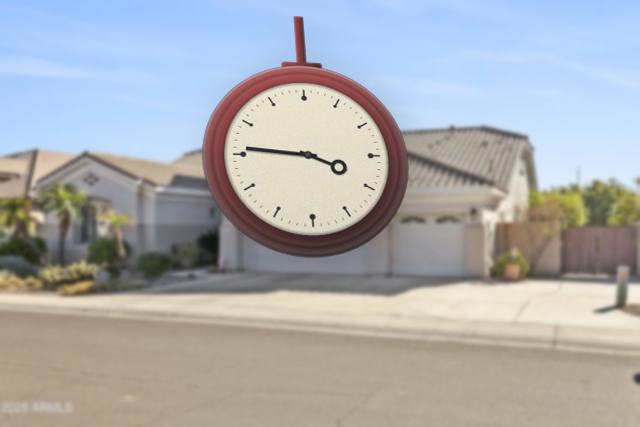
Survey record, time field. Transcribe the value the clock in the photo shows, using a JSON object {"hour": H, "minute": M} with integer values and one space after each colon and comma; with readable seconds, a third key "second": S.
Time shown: {"hour": 3, "minute": 46}
